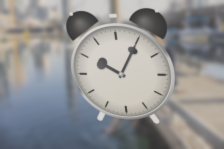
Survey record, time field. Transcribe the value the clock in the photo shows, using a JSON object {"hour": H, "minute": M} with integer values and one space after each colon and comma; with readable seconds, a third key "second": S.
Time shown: {"hour": 10, "minute": 5}
